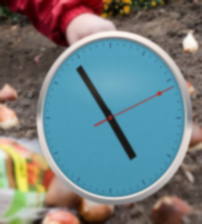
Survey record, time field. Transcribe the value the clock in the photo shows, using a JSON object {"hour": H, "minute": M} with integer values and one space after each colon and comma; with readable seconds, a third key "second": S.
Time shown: {"hour": 4, "minute": 54, "second": 11}
